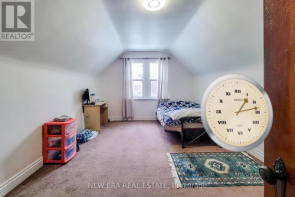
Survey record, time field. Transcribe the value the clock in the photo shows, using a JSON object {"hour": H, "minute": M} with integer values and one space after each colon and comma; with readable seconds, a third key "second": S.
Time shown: {"hour": 1, "minute": 13}
